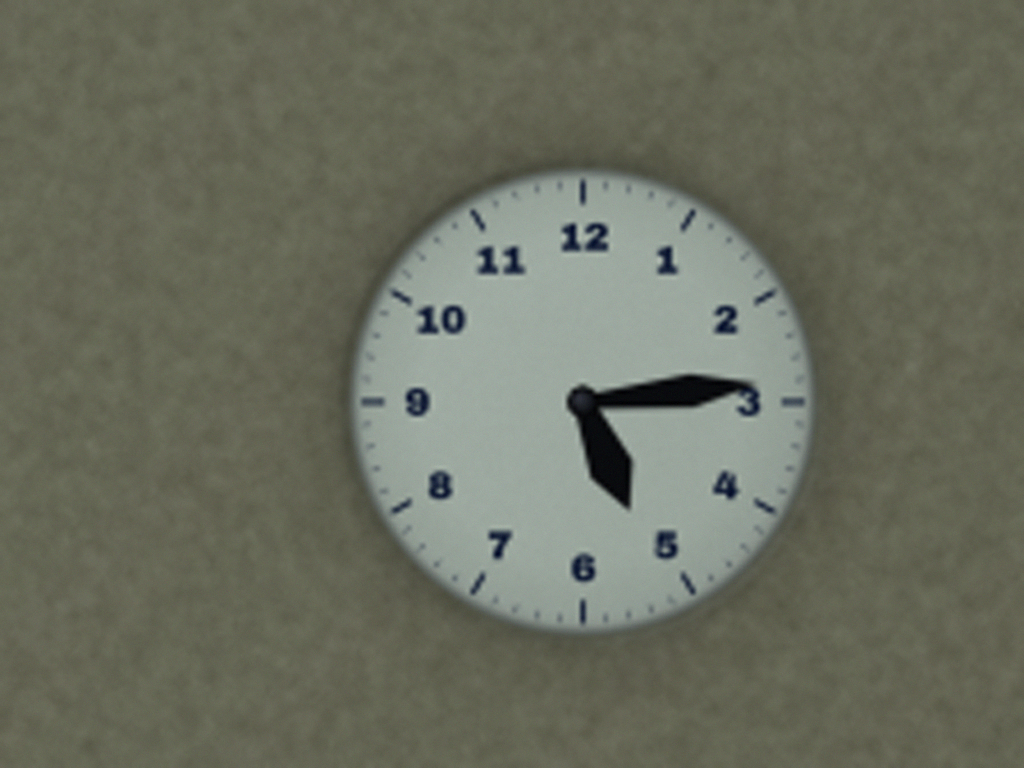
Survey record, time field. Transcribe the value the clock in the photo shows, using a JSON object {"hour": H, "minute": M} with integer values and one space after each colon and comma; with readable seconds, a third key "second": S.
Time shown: {"hour": 5, "minute": 14}
